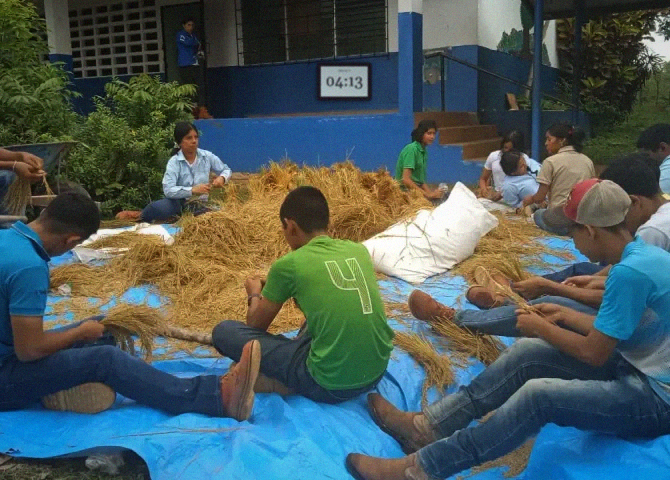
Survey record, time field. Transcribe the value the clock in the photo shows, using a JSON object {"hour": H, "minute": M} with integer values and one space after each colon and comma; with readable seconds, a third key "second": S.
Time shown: {"hour": 4, "minute": 13}
